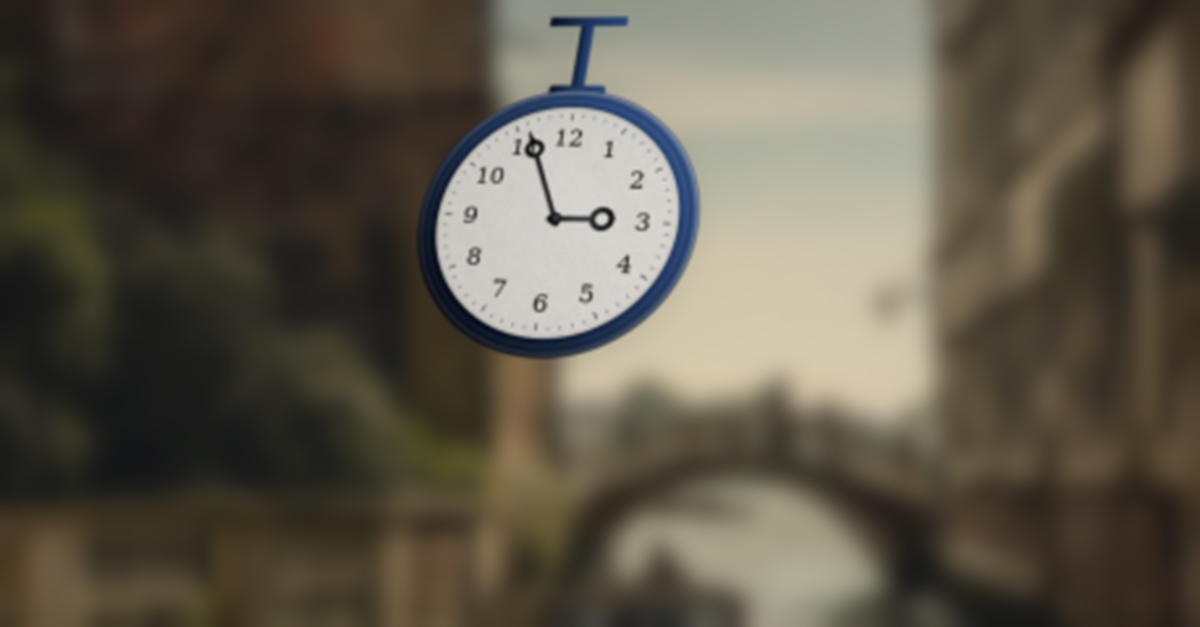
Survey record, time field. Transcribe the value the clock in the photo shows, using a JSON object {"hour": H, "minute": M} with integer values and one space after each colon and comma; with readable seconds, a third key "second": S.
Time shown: {"hour": 2, "minute": 56}
